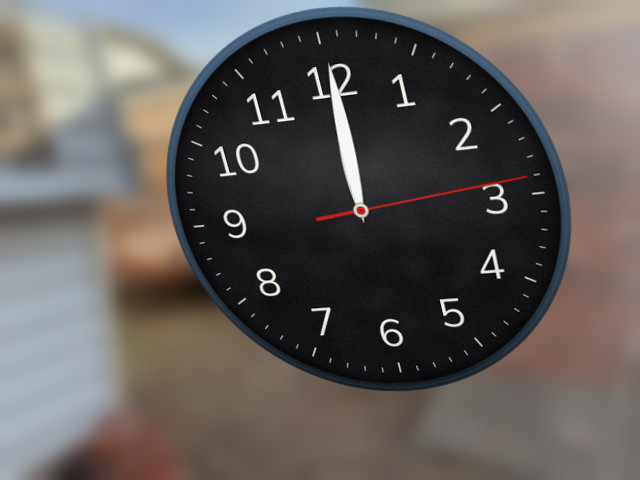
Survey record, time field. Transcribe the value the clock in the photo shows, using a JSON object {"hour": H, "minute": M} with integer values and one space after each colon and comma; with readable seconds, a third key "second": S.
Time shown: {"hour": 12, "minute": 0, "second": 14}
